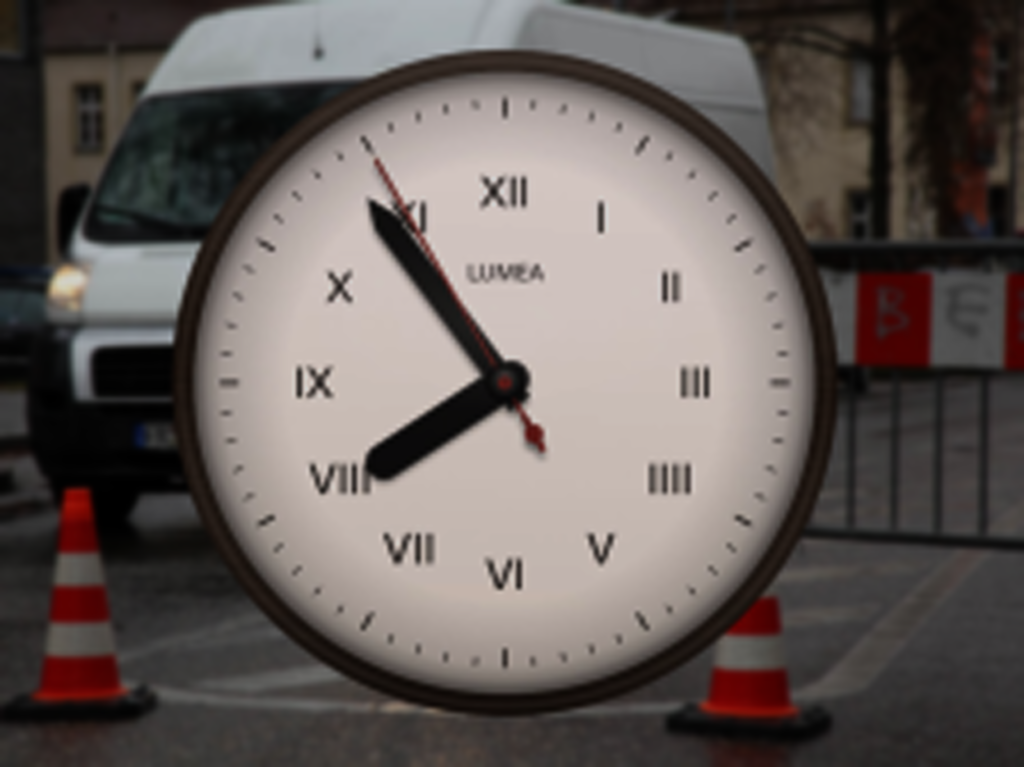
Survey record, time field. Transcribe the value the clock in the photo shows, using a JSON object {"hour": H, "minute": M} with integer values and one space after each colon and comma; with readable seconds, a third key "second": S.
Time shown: {"hour": 7, "minute": 53, "second": 55}
